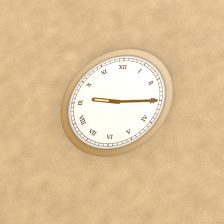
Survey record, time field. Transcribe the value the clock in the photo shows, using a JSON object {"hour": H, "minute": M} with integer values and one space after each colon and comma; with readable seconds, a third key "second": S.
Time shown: {"hour": 9, "minute": 15}
